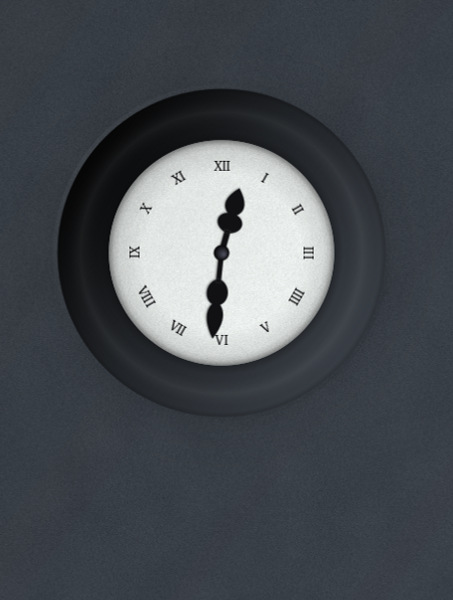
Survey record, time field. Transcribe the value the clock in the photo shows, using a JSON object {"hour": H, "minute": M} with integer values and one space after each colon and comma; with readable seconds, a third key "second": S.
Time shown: {"hour": 12, "minute": 31}
